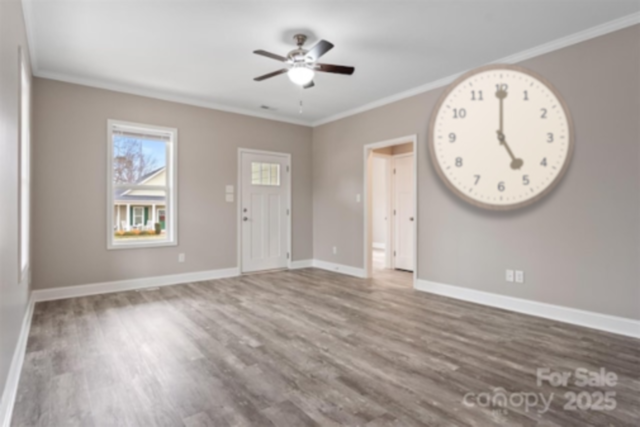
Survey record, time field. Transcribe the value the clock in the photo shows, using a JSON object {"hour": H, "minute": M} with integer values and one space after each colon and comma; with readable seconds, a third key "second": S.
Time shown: {"hour": 5, "minute": 0}
